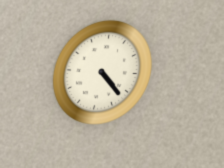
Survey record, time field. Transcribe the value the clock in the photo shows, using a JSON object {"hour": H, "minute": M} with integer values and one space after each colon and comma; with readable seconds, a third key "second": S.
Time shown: {"hour": 4, "minute": 22}
